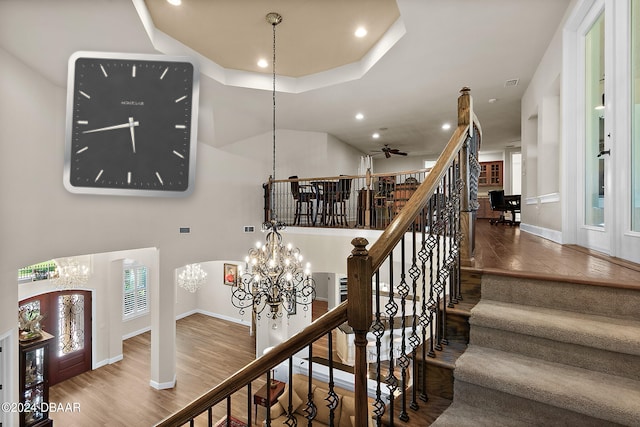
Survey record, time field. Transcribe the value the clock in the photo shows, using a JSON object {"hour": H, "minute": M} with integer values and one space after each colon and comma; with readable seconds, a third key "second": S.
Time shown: {"hour": 5, "minute": 43}
